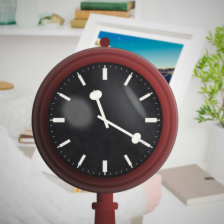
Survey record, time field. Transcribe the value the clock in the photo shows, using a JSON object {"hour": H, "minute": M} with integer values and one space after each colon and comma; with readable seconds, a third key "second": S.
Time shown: {"hour": 11, "minute": 20}
